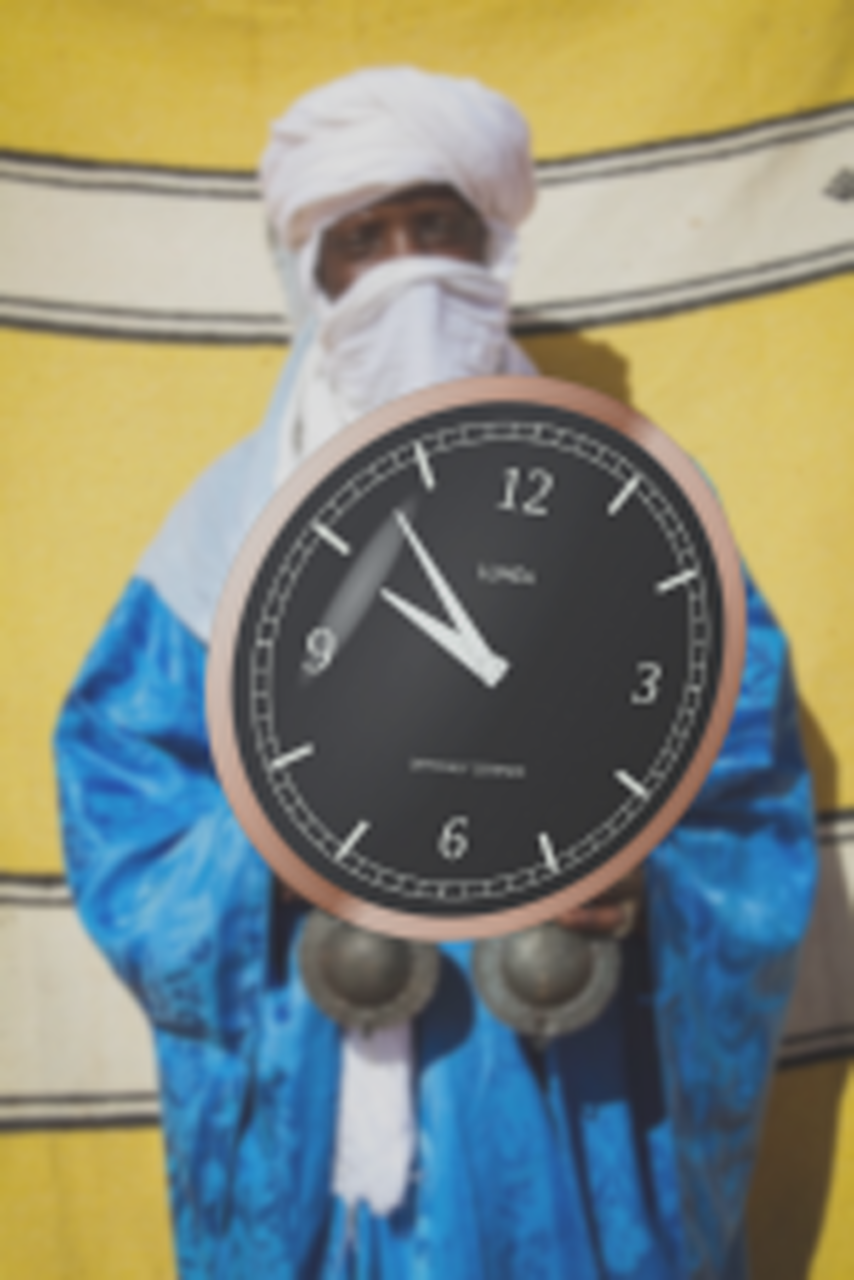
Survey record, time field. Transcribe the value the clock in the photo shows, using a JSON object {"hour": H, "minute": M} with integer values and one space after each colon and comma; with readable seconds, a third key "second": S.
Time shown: {"hour": 9, "minute": 53}
